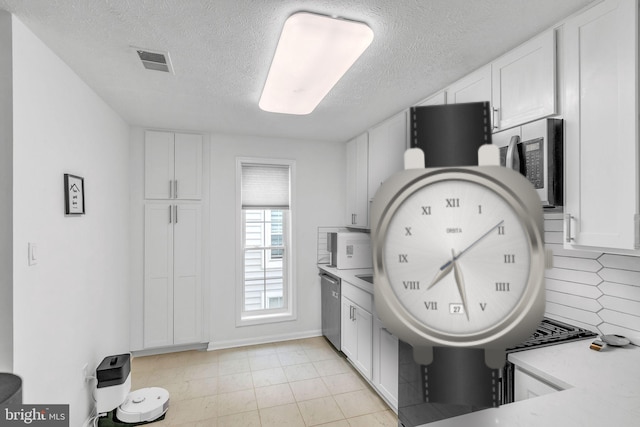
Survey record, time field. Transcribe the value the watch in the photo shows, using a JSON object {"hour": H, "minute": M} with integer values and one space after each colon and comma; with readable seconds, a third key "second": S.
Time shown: {"hour": 7, "minute": 28, "second": 9}
